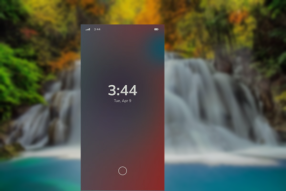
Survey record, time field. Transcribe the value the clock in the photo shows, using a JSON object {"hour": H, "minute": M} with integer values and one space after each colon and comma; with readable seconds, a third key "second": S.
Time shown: {"hour": 3, "minute": 44}
